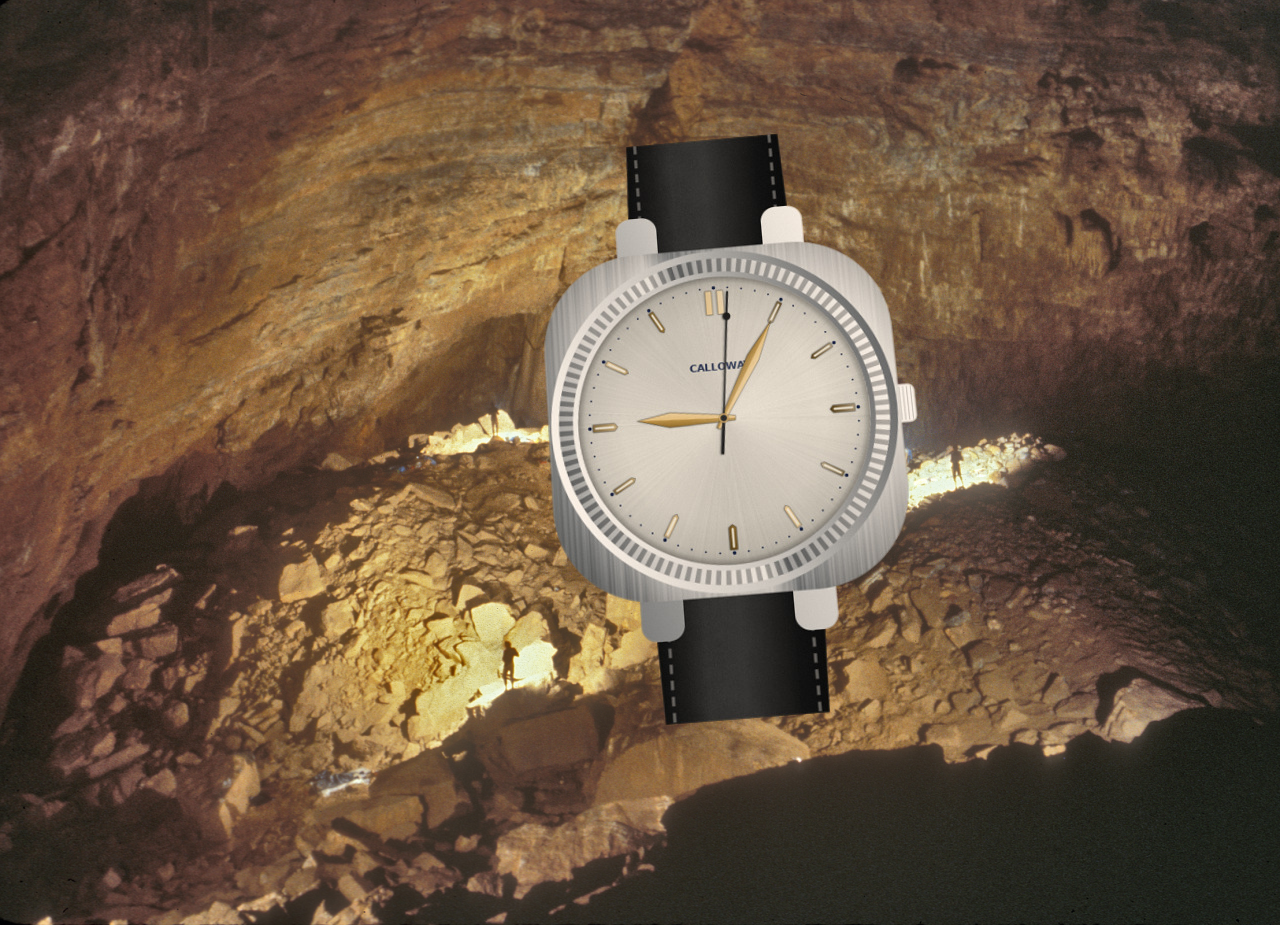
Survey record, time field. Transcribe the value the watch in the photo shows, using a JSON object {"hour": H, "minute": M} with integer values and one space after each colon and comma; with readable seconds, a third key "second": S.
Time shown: {"hour": 9, "minute": 5, "second": 1}
